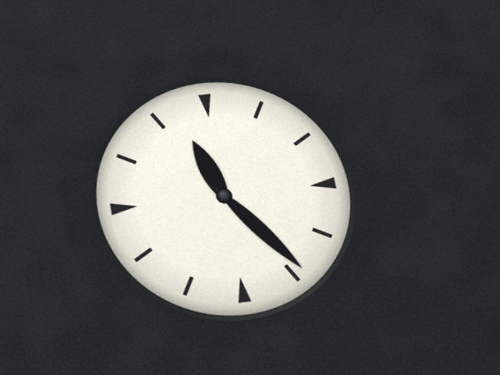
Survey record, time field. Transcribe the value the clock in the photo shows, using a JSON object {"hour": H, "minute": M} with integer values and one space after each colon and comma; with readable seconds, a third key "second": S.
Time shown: {"hour": 11, "minute": 24}
